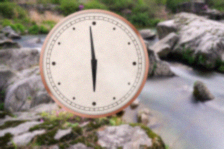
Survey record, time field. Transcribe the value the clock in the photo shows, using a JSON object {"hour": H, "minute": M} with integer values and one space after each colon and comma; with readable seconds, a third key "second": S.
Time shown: {"hour": 5, "minute": 59}
